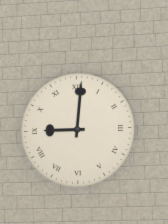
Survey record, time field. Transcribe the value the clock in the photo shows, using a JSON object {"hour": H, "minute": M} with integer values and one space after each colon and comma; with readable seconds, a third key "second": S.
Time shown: {"hour": 9, "minute": 1}
